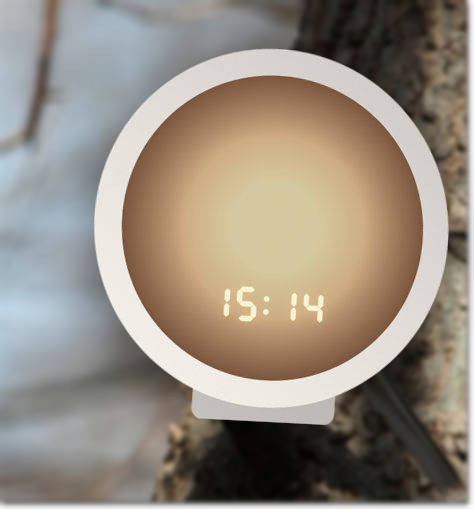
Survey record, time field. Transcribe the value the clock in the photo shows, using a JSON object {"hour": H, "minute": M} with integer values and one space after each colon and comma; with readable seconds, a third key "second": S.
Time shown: {"hour": 15, "minute": 14}
